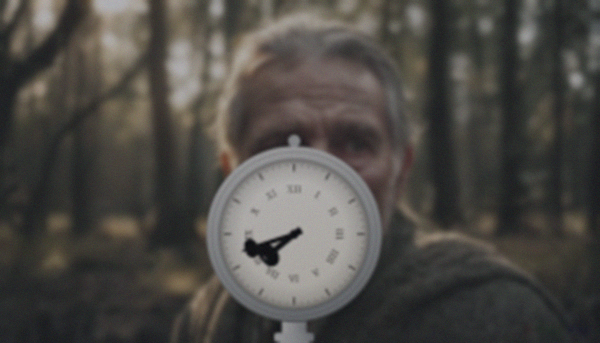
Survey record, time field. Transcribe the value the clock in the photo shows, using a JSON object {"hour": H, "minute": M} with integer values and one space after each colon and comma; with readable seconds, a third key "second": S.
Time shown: {"hour": 7, "minute": 42}
